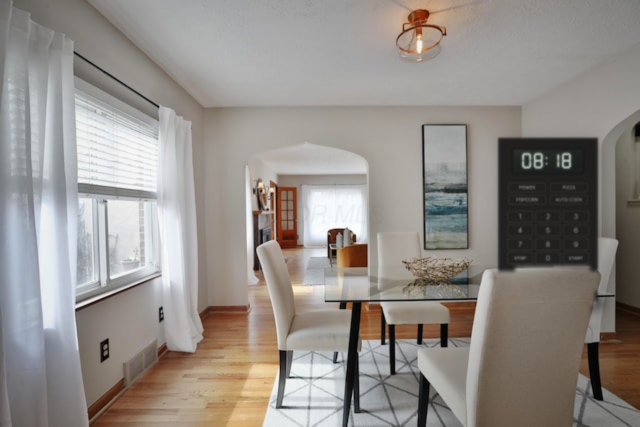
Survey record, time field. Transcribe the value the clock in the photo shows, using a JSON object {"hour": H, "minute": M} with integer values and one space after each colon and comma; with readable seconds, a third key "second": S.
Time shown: {"hour": 8, "minute": 18}
